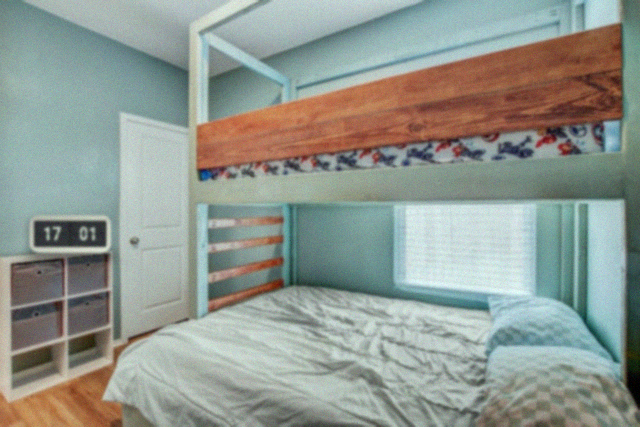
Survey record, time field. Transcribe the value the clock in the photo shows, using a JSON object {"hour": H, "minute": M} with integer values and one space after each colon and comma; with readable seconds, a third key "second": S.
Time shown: {"hour": 17, "minute": 1}
